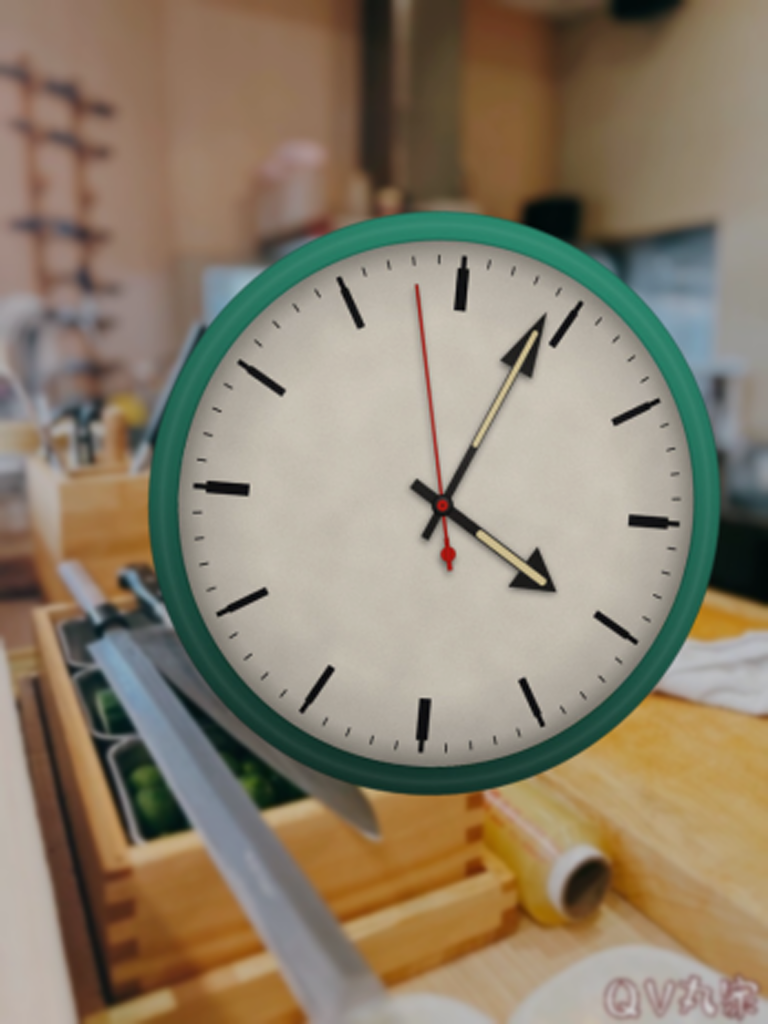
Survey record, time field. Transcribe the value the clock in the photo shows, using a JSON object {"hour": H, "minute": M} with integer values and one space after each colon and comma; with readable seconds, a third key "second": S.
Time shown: {"hour": 4, "minute": 3, "second": 58}
